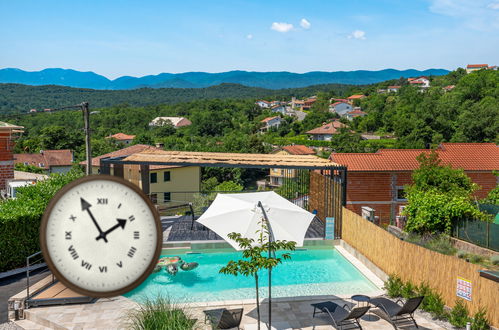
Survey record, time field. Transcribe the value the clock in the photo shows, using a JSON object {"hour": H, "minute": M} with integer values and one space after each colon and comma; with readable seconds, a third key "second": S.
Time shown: {"hour": 1, "minute": 55}
